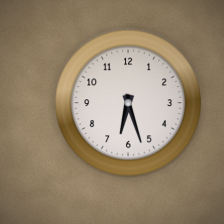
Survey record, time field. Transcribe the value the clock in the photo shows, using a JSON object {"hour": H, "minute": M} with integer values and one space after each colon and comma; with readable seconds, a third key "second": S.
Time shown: {"hour": 6, "minute": 27}
